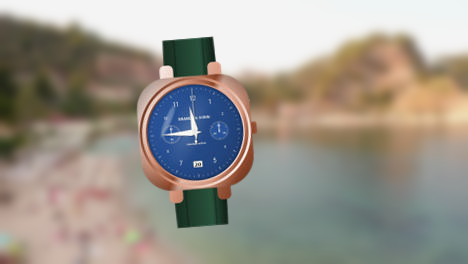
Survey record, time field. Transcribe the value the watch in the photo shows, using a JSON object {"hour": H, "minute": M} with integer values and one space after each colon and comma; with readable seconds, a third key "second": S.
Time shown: {"hour": 11, "minute": 45}
